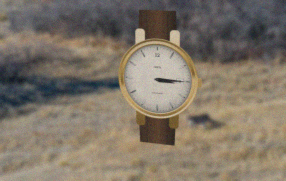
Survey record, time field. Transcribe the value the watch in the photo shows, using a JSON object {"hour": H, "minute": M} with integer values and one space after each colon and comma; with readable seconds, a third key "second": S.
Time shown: {"hour": 3, "minute": 15}
